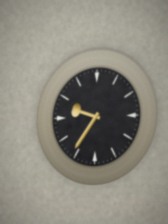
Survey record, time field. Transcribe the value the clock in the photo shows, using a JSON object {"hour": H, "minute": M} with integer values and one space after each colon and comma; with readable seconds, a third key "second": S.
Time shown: {"hour": 9, "minute": 36}
